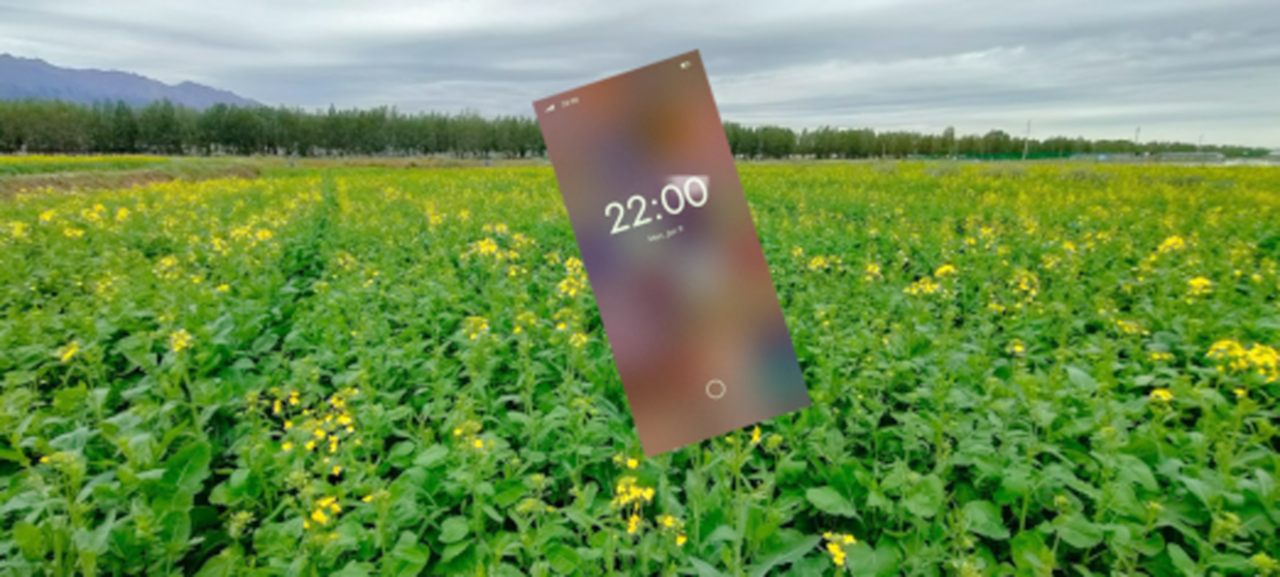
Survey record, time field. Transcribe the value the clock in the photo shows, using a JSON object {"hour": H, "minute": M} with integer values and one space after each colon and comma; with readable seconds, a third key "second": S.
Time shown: {"hour": 22, "minute": 0}
